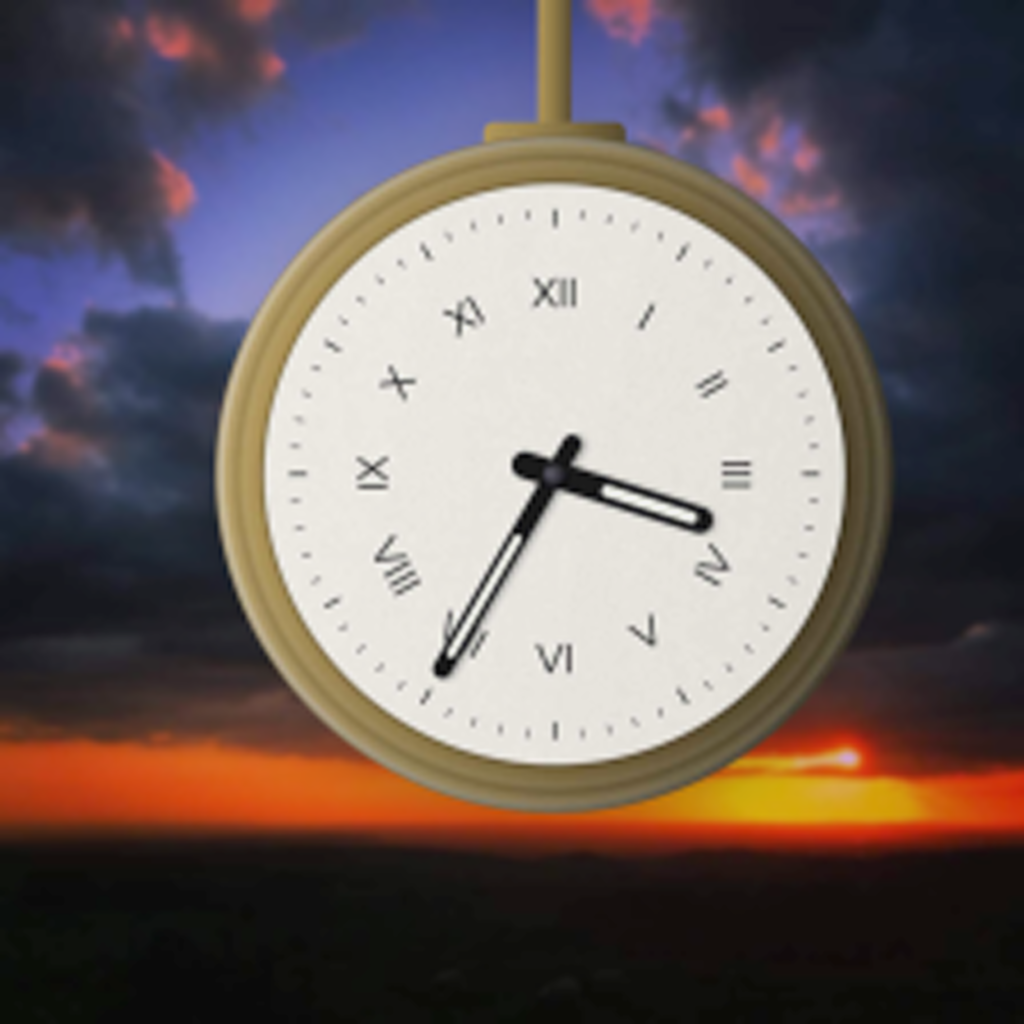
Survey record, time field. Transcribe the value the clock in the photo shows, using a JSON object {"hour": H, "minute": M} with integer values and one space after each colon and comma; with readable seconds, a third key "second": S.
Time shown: {"hour": 3, "minute": 35}
